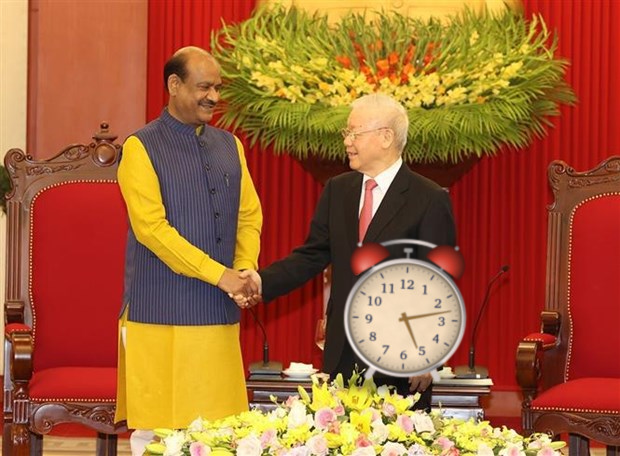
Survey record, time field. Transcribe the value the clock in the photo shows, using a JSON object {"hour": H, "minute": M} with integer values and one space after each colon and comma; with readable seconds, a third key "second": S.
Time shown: {"hour": 5, "minute": 13}
